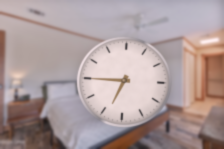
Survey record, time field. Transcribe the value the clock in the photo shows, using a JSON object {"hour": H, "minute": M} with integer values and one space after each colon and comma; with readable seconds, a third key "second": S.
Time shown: {"hour": 6, "minute": 45}
